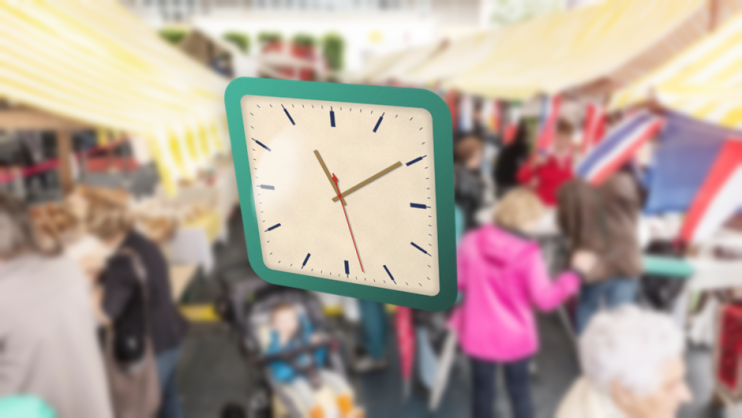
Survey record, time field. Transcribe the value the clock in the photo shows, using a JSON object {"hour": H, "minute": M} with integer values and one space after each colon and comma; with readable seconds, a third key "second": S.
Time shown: {"hour": 11, "minute": 9, "second": 28}
